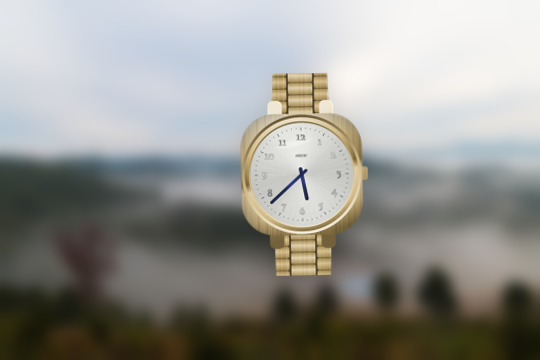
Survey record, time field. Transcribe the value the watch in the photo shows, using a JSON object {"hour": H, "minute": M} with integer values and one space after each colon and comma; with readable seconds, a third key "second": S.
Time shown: {"hour": 5, "minute": 38}
